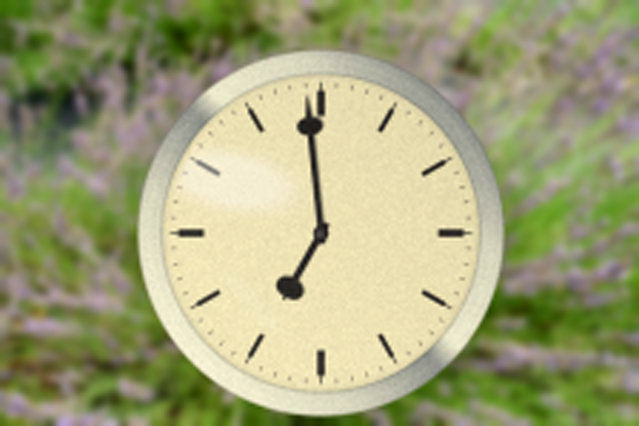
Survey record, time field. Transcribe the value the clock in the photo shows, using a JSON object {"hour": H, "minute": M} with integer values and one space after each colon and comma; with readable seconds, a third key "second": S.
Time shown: {"hour": 6, "minute": 59}
